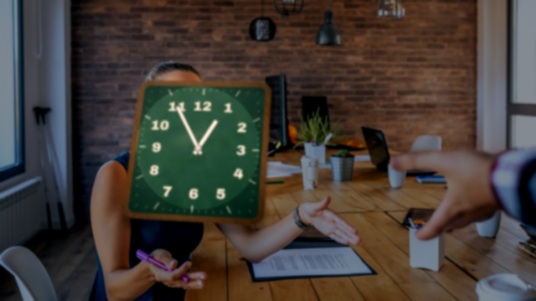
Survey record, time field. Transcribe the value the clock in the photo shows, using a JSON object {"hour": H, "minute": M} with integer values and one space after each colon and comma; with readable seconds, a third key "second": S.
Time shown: {"hour": 12, "minute": 55}
